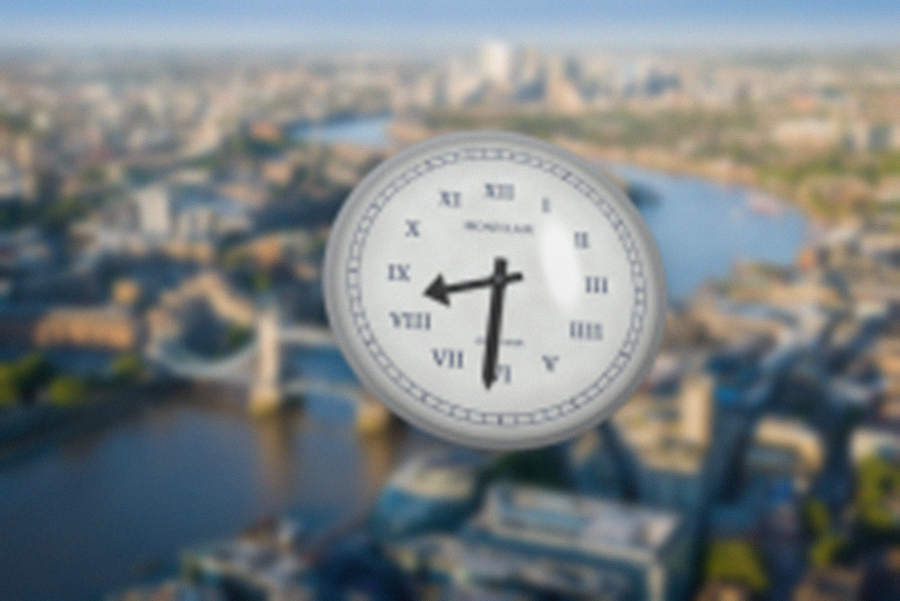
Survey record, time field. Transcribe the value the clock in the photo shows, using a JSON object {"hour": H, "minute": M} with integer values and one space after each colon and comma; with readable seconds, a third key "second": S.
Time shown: {"hour": 8, "minute": 31}
